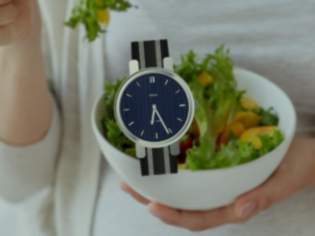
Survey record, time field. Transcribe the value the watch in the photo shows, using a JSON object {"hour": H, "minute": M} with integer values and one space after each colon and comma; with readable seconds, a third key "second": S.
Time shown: {"hour": 6, "minute": 26}
